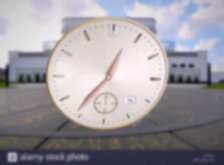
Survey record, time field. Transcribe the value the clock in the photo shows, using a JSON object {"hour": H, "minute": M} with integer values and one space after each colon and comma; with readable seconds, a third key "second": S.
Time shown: {"hour": 12, "minute": 36}
